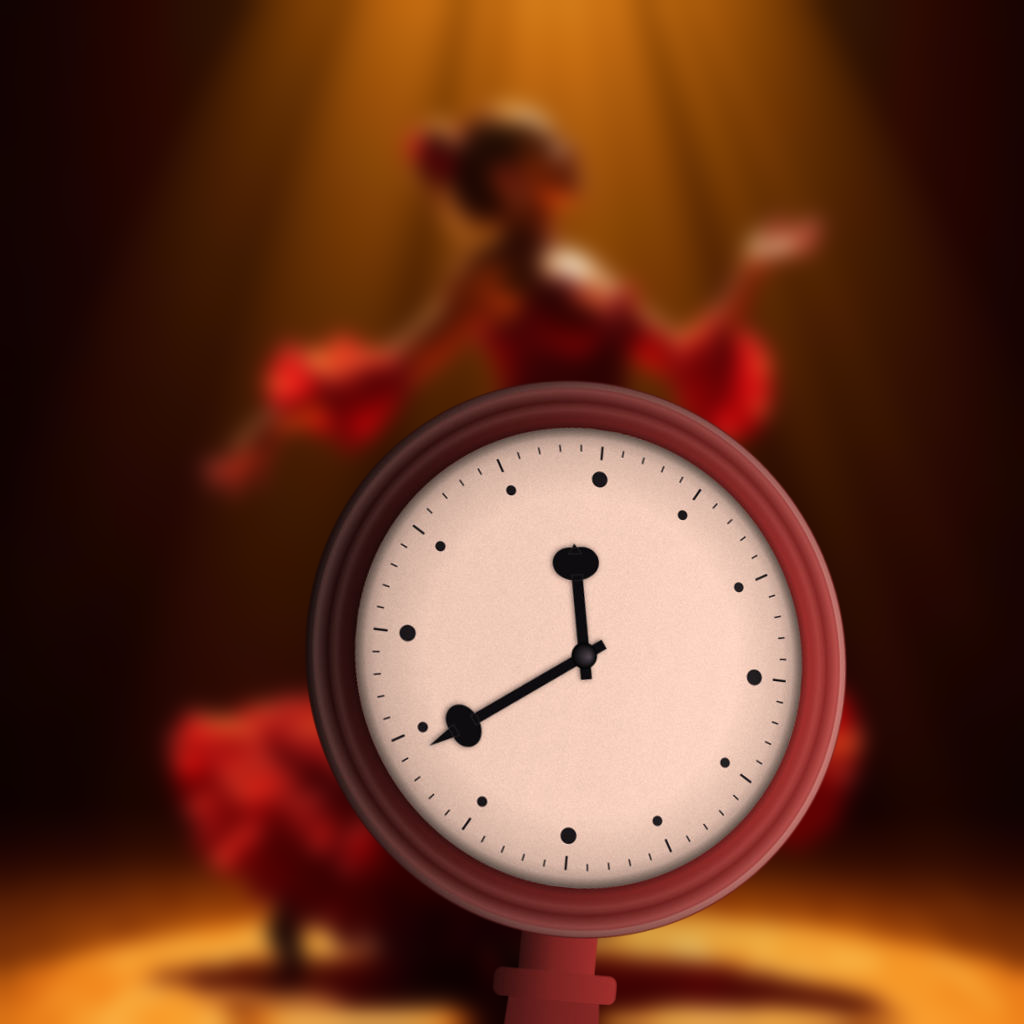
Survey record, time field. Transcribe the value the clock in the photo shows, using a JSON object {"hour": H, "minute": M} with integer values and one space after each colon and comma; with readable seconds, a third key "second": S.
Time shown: {"hour": 11, "minute": 39}
